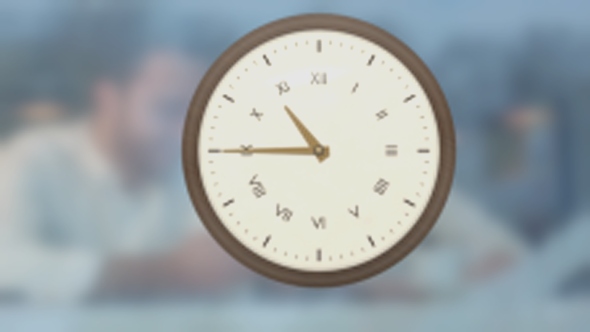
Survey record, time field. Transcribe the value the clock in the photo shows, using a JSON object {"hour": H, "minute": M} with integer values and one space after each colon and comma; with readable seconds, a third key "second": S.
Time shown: {"hour": 10, "minute": 45}
